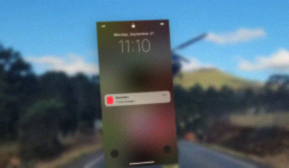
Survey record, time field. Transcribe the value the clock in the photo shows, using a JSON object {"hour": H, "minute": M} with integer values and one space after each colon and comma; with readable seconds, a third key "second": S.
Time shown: {"hour": 11, "minute": 10}
